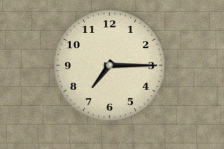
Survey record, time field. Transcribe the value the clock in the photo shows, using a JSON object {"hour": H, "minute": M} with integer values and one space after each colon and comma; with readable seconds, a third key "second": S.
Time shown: {"hour": 7, "minute": 15}
